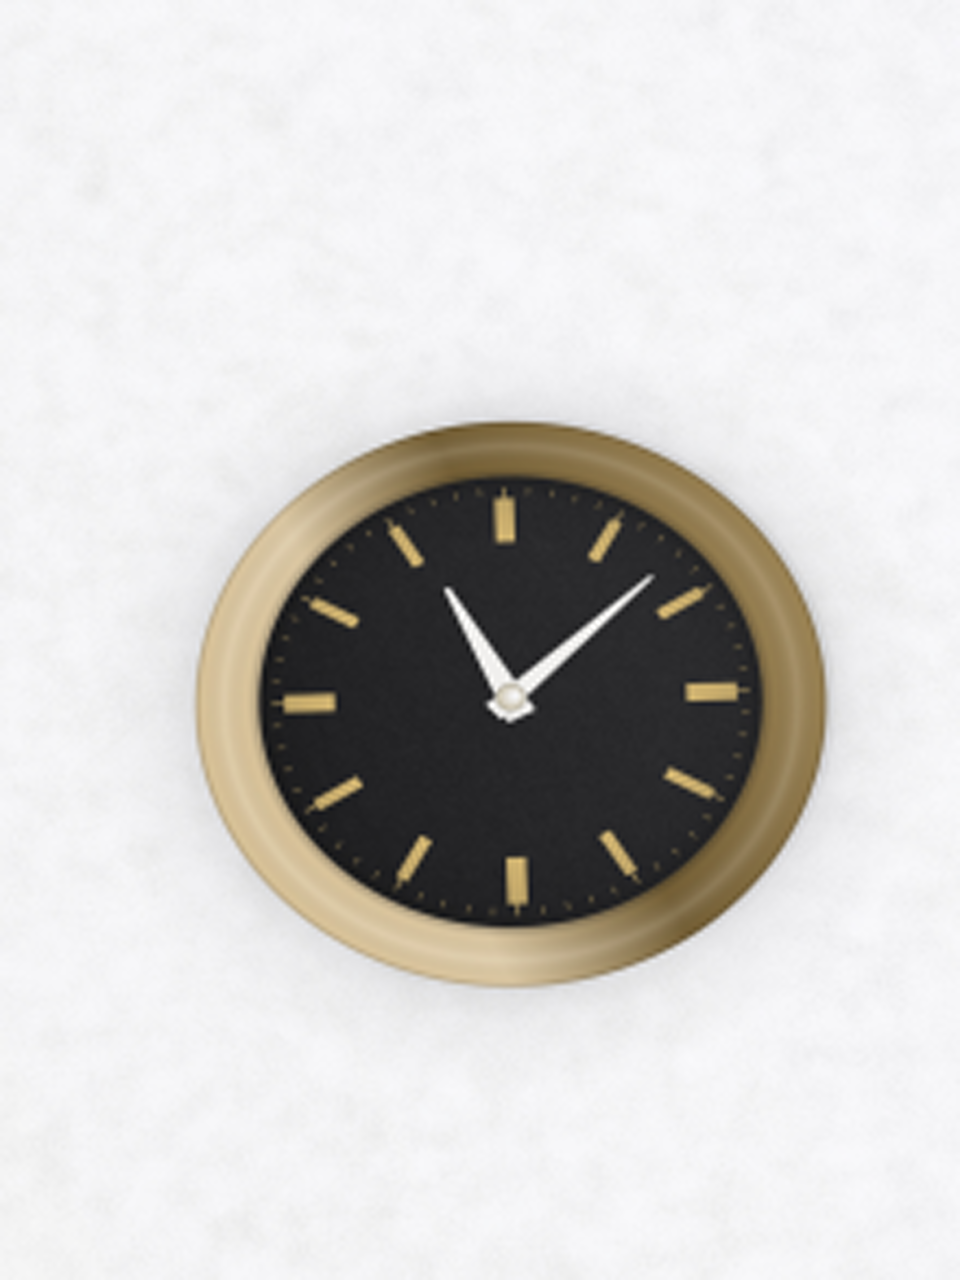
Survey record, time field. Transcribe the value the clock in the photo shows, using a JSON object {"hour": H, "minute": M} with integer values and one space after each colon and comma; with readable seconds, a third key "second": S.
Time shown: {"hour": 11, "minute": 8}
